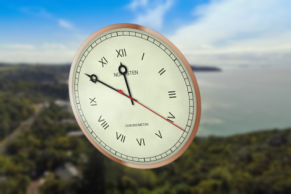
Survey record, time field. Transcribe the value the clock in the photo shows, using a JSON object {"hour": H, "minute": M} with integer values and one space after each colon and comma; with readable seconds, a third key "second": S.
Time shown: {"hour": 11, "minute": 50, "second": 21}
